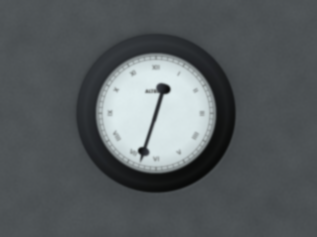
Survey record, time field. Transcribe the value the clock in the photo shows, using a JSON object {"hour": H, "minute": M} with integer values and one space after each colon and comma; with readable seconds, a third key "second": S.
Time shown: {"hour": 12, "minute": 33}
